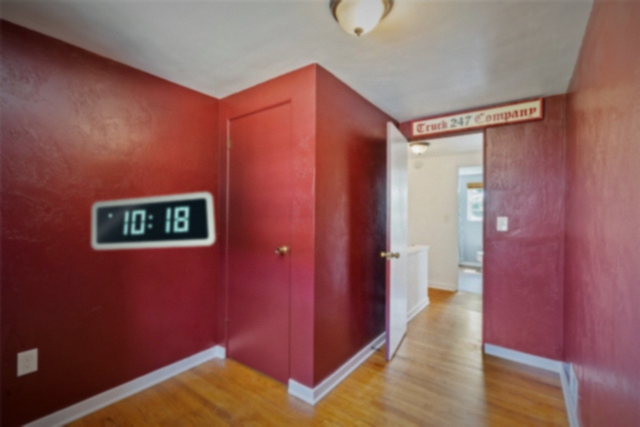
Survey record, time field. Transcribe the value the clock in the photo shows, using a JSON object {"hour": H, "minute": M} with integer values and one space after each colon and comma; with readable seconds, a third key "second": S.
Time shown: {"hour": 10, "minute": 18}
